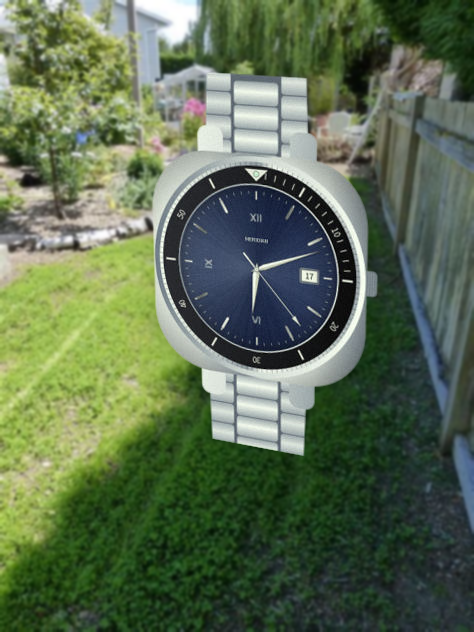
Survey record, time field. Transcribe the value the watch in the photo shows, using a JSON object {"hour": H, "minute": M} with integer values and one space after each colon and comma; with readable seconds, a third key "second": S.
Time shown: {"hour": 6, "minute": 11, "second": 23}
